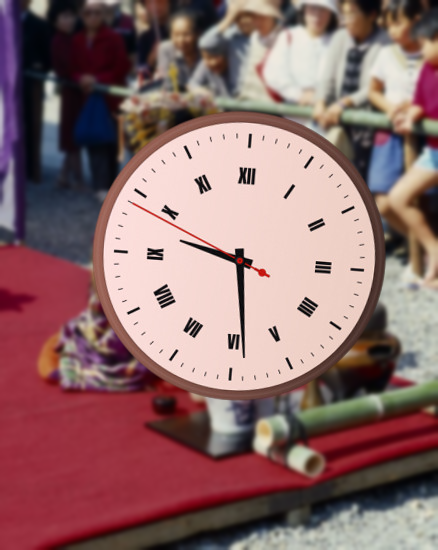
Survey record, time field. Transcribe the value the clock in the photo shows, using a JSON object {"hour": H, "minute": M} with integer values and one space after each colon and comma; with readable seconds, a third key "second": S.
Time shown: {"hour": 9, "minute": 28, "second": 49}
